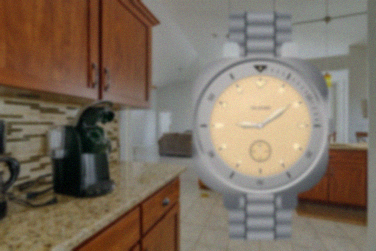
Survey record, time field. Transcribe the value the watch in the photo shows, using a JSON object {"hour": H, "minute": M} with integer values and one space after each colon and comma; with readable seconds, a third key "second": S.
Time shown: {"hour": 9, "minute": 9}
